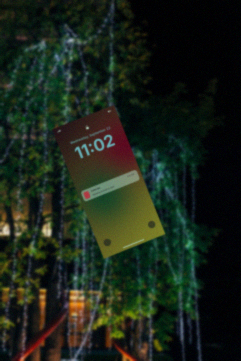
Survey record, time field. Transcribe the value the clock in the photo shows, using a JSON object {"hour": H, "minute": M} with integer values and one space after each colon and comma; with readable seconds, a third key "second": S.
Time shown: {"hour": 11, "minute": 2}
